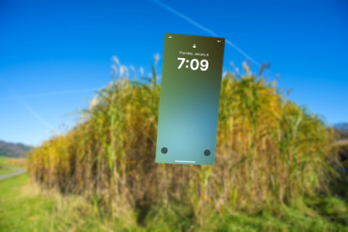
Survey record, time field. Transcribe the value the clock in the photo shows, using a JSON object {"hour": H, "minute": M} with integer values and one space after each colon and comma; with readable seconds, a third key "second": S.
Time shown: {"hour": 7, "minute": 9}
